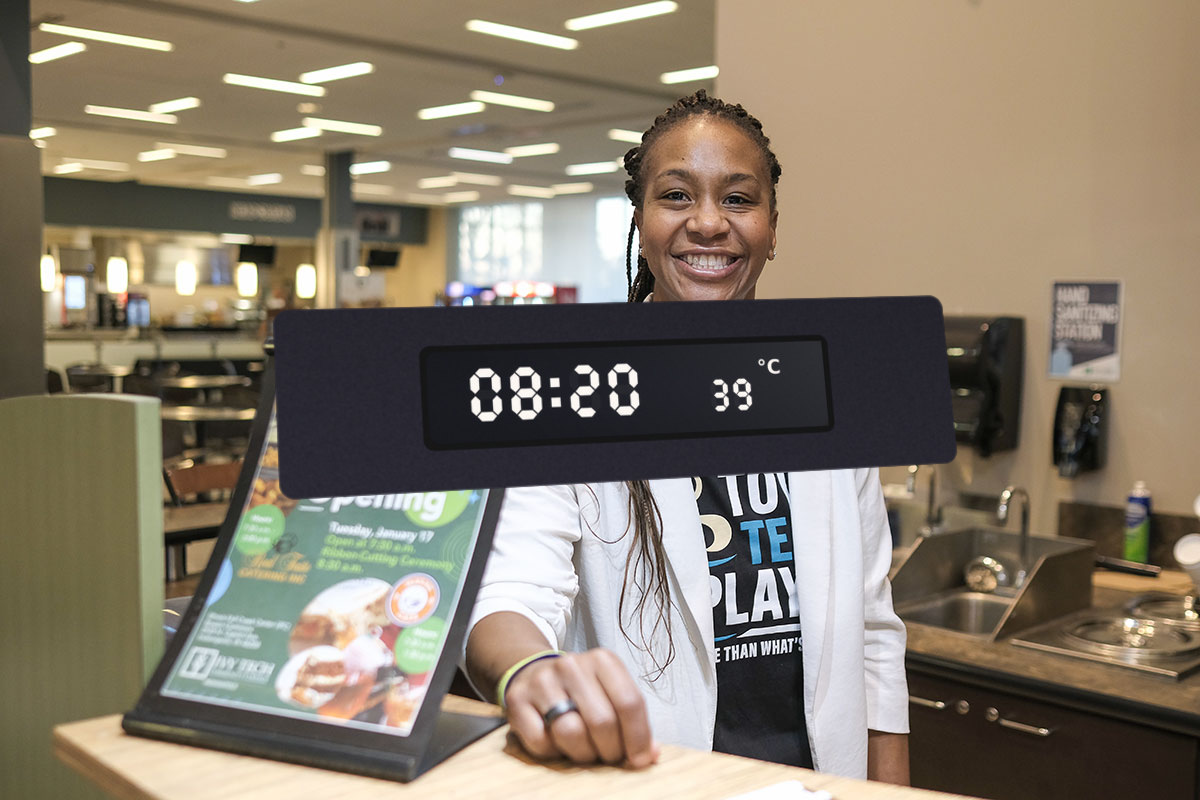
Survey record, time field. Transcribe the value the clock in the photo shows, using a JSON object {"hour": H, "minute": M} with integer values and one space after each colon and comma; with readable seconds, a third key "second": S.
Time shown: {"hour": 8, "minute": 20}
